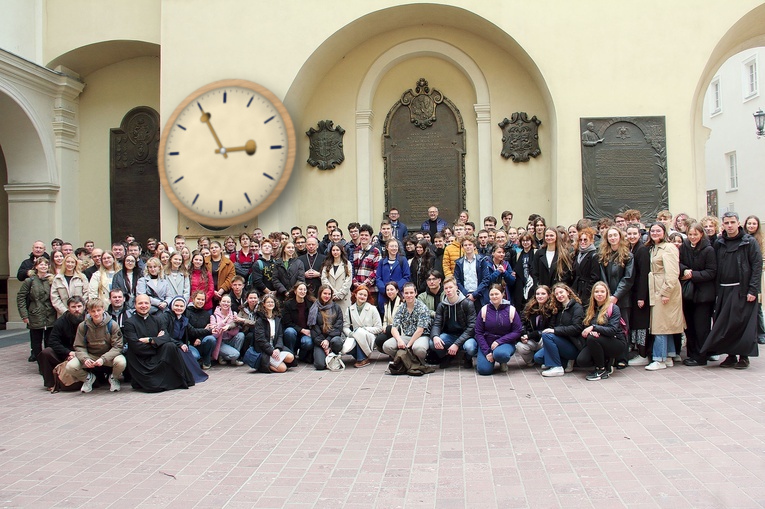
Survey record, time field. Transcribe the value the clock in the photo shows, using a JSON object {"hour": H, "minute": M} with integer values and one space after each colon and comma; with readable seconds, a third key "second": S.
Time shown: {"hour": 2, "minute": 55}
